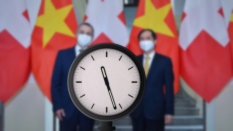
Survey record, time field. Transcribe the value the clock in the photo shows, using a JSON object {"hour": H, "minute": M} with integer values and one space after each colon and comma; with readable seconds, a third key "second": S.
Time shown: {"hour": 11, "minute": 27}
